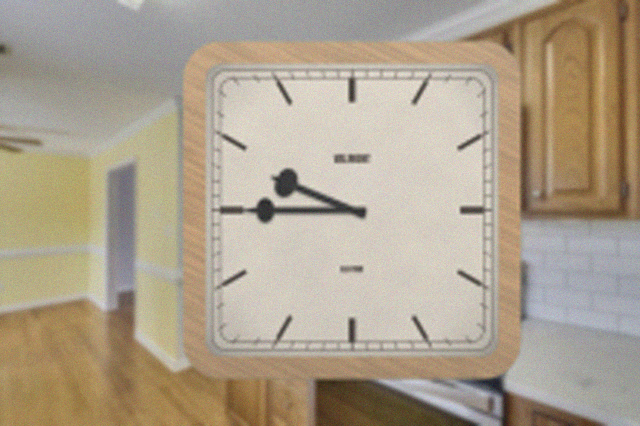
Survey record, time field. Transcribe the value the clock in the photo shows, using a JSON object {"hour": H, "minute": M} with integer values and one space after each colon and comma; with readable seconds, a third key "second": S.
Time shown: {"hour": 9, "minute": 45}
